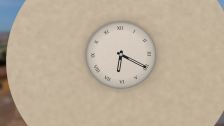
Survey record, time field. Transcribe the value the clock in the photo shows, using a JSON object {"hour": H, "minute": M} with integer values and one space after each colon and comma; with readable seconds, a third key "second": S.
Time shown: {"hour": 6, "minute": 20}
